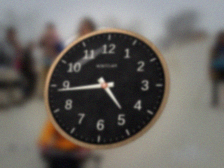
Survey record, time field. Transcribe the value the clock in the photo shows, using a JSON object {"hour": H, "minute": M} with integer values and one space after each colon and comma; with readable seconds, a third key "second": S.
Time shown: {"hour": 4, "minute": 44}
